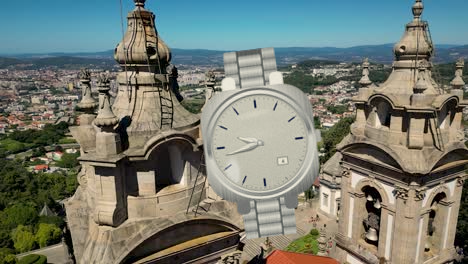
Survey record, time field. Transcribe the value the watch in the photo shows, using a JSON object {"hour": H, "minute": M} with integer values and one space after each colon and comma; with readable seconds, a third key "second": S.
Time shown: {"hour": 9, "minute": 43}
